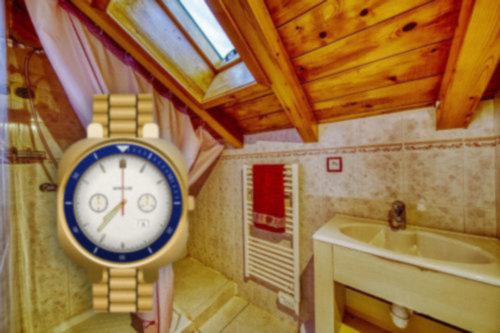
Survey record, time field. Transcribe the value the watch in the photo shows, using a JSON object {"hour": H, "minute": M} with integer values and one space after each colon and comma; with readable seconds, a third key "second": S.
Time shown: {"hour": 7, "minute": 37}
